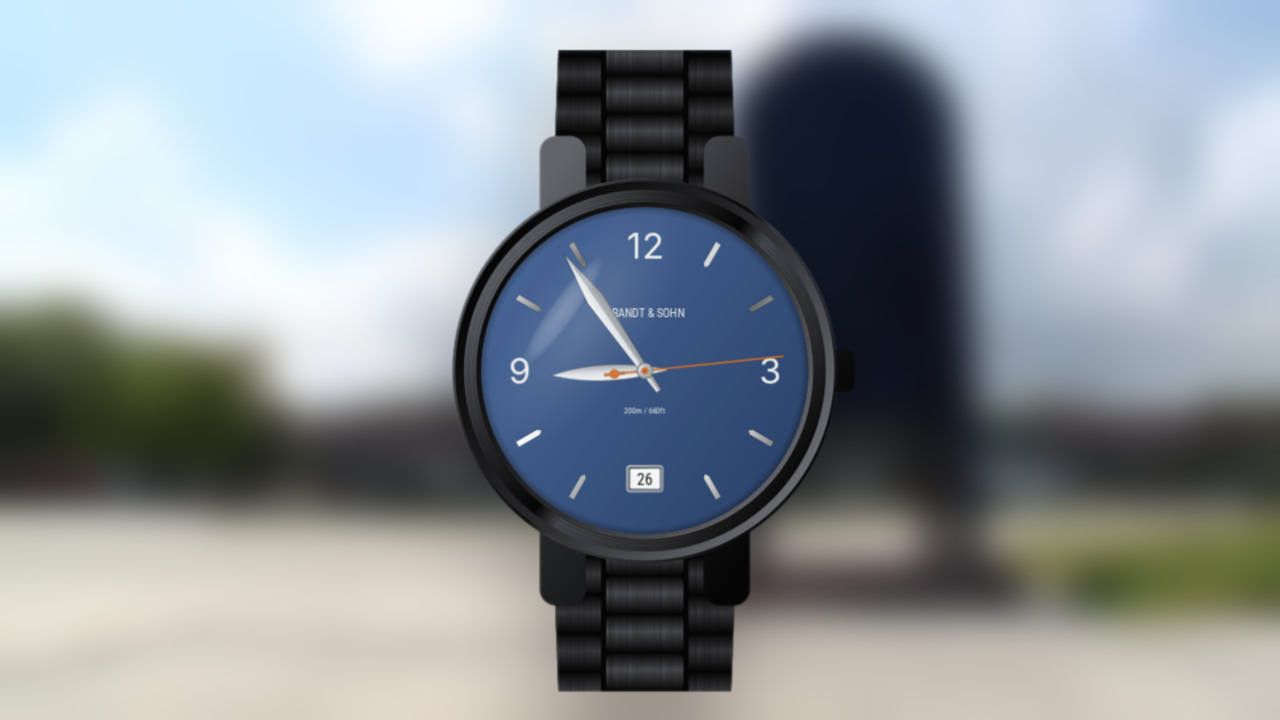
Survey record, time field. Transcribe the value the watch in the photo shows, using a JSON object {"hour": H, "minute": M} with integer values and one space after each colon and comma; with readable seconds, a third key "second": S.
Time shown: {"hour": 8, "minute": 54, "second": 14}
